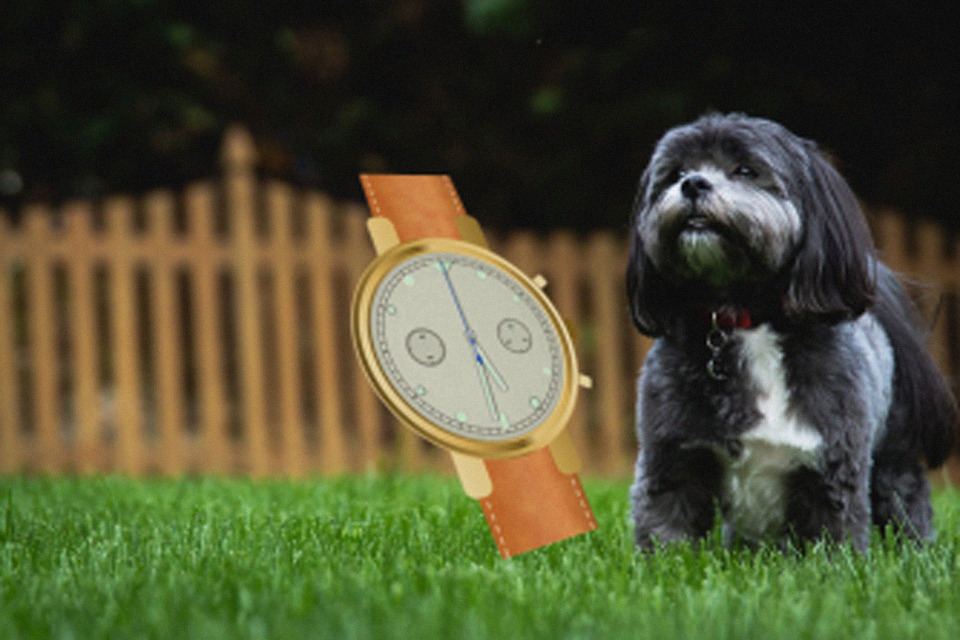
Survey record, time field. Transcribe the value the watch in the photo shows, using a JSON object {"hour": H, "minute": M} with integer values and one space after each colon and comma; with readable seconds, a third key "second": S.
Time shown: {"hour": 5, "minute": 31}
